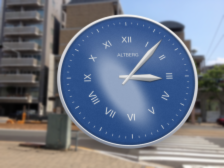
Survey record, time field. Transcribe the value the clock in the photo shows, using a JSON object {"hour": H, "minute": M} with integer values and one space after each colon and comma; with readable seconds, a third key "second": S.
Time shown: {"hour": 3, "minute": 7}
